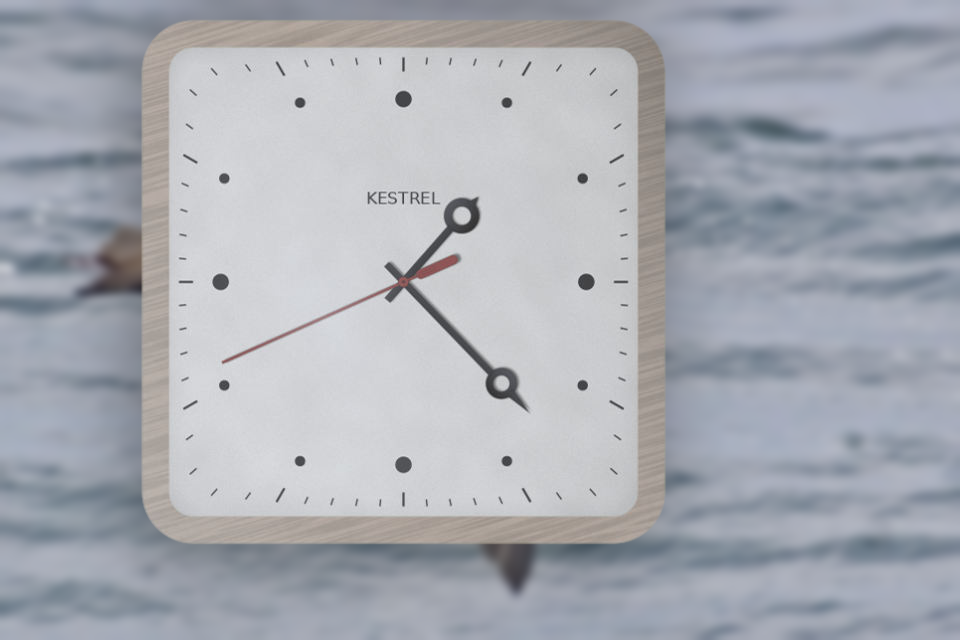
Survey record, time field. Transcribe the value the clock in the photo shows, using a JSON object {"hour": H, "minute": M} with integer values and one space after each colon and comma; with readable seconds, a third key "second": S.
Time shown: {"hour": 1, "minute": 22, "second": 41}
